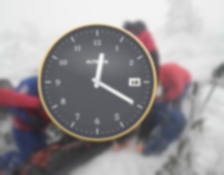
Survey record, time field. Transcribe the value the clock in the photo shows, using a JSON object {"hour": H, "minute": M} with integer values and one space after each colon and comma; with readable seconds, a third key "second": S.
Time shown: {"hour": 12, "minute": 20}
